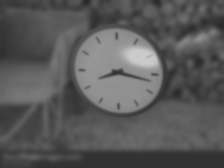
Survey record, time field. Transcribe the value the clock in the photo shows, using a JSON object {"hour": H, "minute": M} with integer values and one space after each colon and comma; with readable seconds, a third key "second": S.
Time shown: {"hour": 8, "minute": 17}
